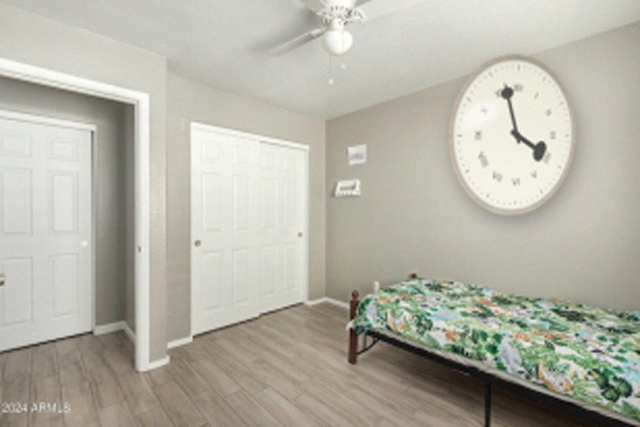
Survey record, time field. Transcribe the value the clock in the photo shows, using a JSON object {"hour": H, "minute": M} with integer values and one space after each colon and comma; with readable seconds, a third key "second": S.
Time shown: {"hour": 3, "minute": 57}
